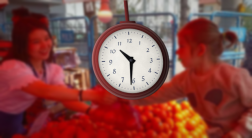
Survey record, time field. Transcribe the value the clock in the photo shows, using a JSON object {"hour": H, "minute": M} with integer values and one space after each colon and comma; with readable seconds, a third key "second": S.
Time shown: {"hour": 10, "minute": 31}
